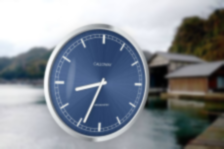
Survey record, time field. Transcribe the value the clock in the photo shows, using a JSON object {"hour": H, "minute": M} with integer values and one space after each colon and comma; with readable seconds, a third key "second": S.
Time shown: {"hour": 8, "minute": 34}
